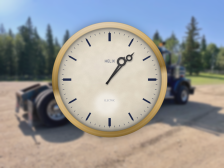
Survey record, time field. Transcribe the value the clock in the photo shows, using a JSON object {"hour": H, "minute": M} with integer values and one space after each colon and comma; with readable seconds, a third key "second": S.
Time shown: {"hour": 1, "minute": 7}
